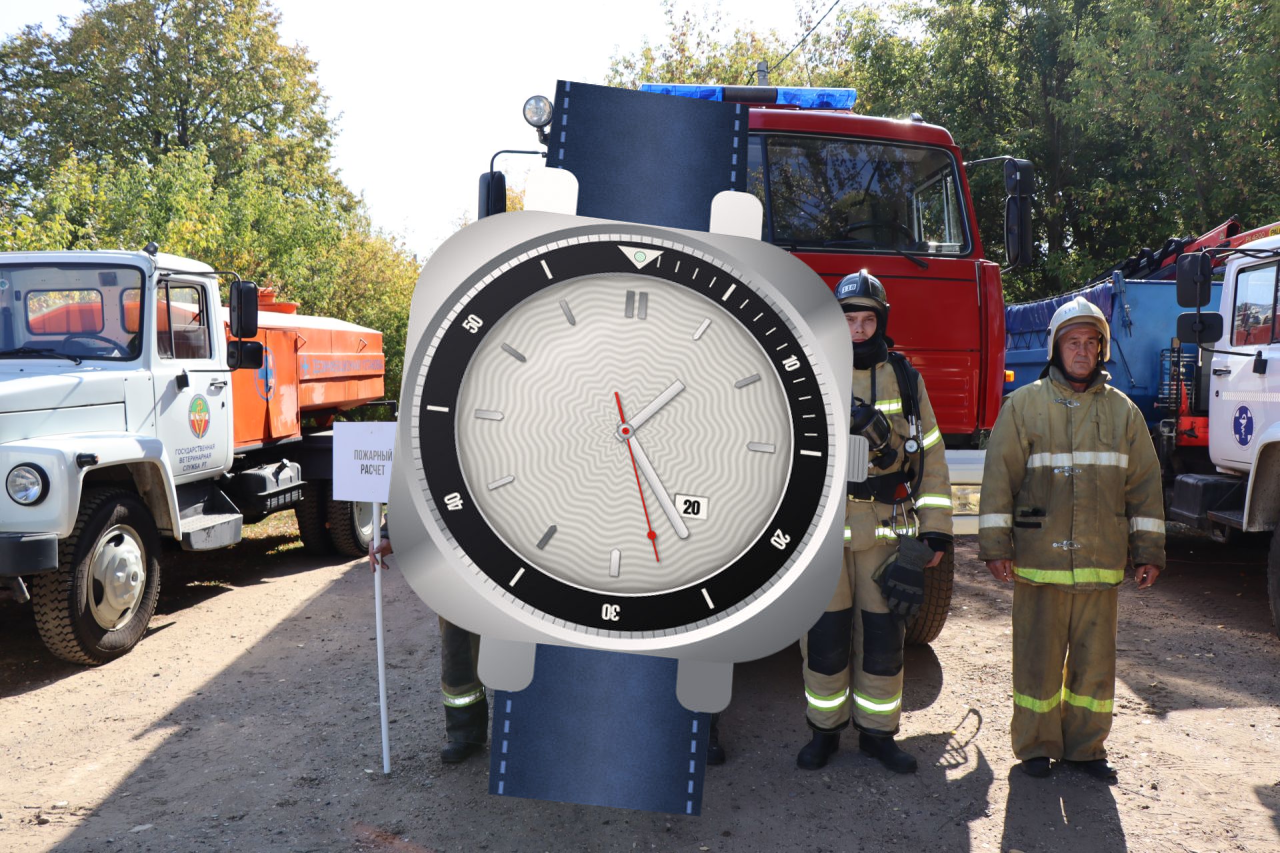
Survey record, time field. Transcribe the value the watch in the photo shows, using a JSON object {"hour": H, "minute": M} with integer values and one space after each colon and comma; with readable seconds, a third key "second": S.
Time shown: {"hour": 1, "minute": 24, "second": 27}
